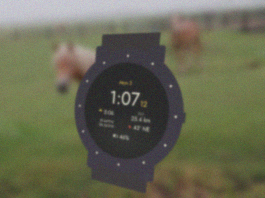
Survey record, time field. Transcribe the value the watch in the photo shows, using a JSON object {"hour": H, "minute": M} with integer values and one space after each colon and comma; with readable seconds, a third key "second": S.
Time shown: {"hour": 1, "minute": 7}
